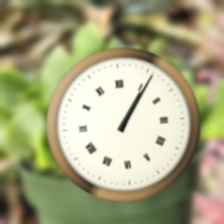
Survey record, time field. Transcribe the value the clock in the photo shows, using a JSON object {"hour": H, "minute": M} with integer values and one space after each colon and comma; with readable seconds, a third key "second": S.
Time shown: {"hour": 1, "minute": 6}
